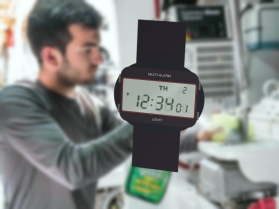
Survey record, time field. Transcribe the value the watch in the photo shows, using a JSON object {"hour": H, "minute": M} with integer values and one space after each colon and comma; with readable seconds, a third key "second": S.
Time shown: {"hour": 12, "minute": 34, "second": 1}
